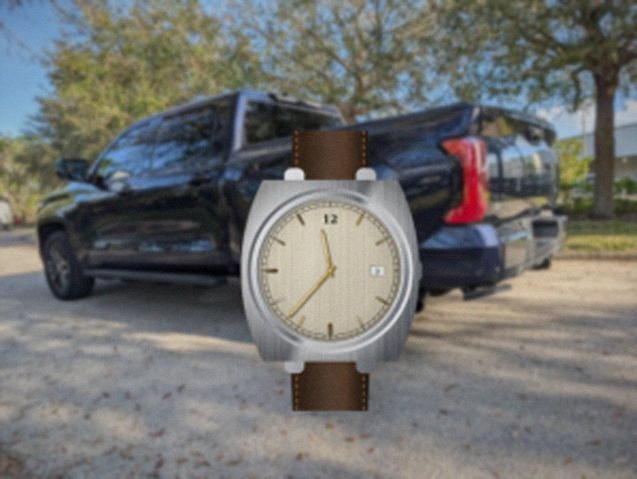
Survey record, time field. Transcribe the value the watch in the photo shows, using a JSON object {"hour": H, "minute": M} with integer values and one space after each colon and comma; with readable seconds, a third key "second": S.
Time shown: {"hour": 11, "minute": 37}
